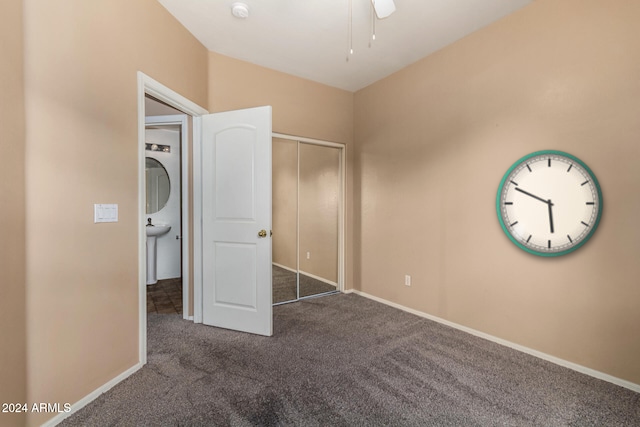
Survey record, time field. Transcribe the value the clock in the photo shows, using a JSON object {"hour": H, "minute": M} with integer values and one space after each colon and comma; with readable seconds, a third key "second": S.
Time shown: {"hour": 5, "minute": 49}
